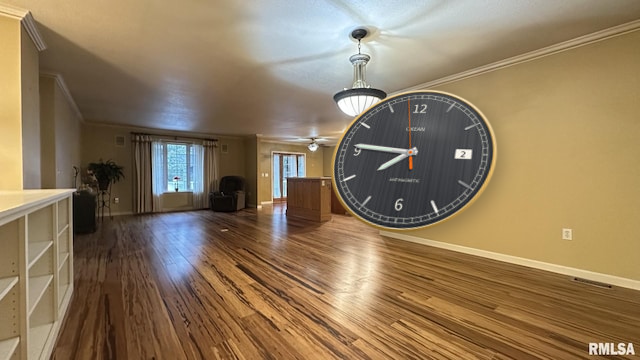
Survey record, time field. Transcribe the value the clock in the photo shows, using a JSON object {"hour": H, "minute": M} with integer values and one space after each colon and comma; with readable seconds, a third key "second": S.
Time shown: {"hour": 7, "minute": 45, "second": 58}
